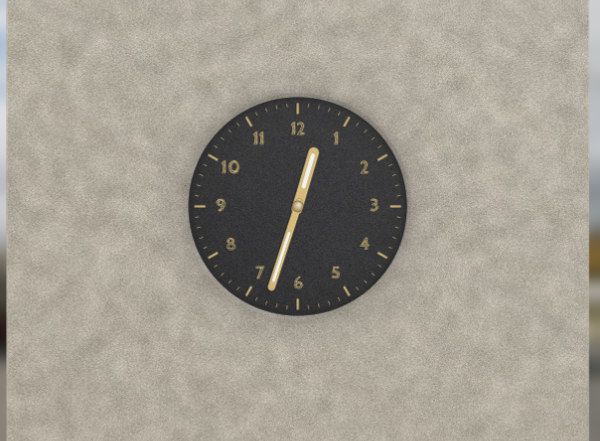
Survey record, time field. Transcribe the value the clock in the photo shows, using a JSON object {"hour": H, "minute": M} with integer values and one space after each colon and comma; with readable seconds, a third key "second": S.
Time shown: {"hour": 12, "minute": 33}
